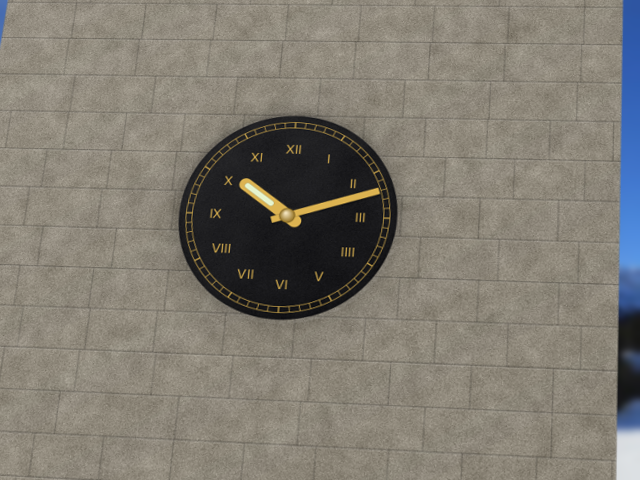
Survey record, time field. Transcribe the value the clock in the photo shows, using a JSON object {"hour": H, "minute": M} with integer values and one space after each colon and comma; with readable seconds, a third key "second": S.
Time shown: {"hour": 10, "minute": 12}
